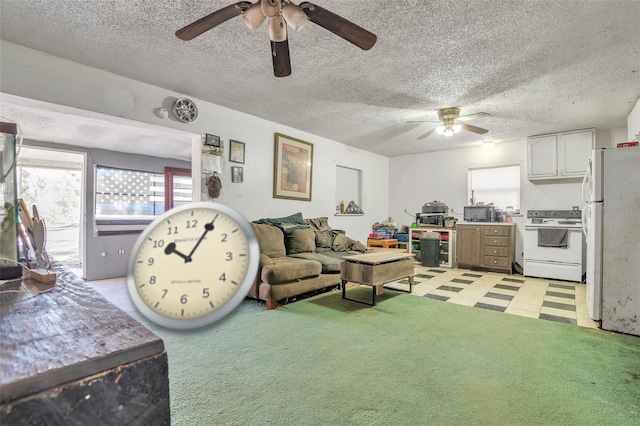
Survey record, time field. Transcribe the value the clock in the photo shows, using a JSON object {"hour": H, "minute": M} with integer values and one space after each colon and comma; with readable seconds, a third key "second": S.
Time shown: {"hour": 10, "minute": 5}
